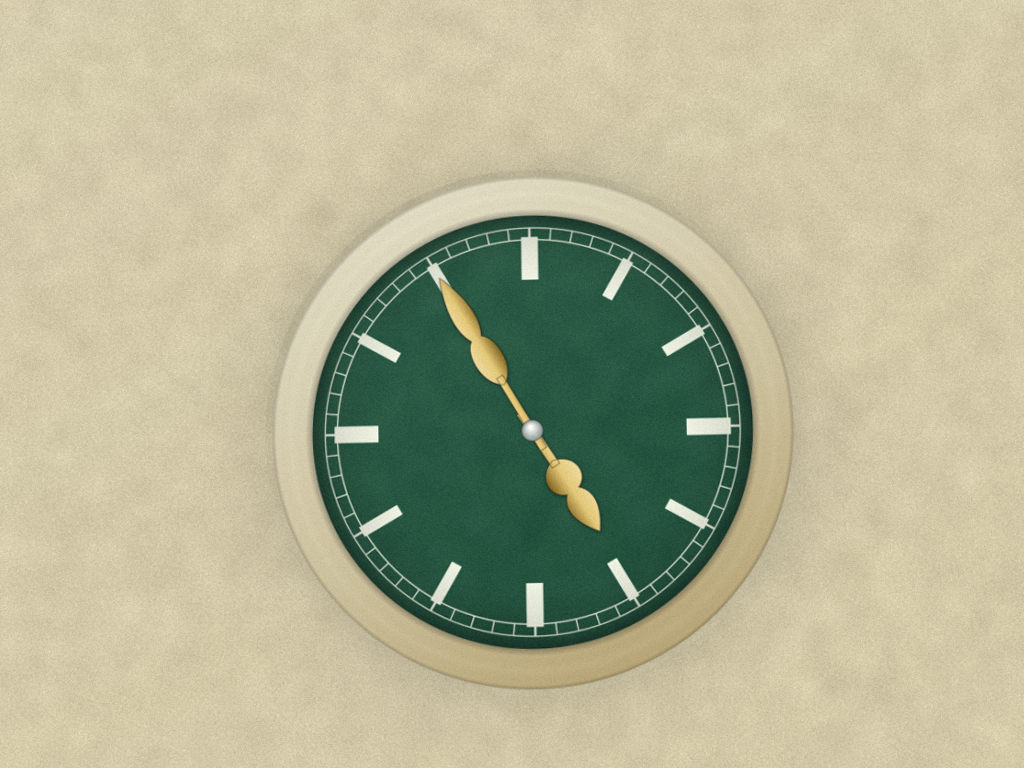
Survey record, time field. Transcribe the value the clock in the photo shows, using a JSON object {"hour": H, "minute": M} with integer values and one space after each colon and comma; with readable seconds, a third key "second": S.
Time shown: {"hour": 4, "minute": 55}
